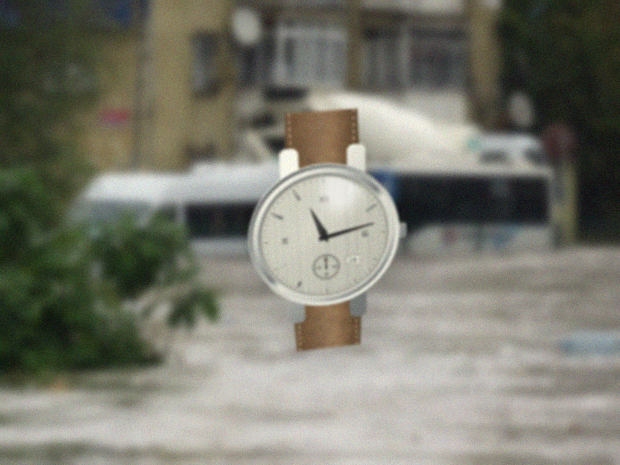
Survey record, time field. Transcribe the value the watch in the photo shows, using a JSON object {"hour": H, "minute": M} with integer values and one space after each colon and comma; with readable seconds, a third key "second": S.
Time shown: {"hour": 11, "minute": 13}
